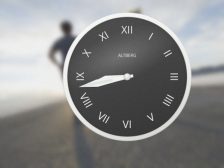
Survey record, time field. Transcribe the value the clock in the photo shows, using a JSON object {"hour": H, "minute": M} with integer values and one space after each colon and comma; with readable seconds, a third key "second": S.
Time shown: {"hour": 8, "minute": 43}
